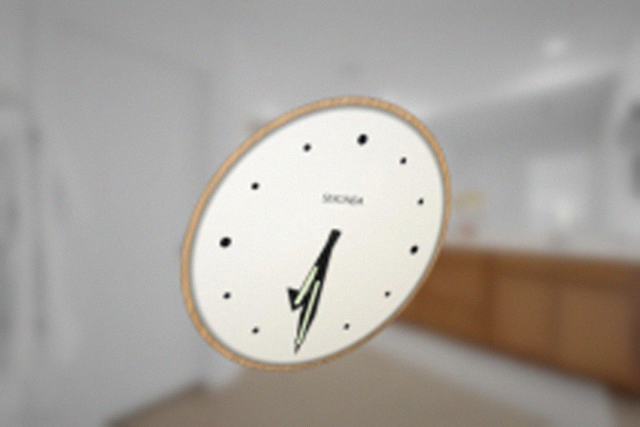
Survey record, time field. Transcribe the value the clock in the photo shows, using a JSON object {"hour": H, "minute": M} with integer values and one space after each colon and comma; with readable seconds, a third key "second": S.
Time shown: {"hour": 6, "minute": 30}
